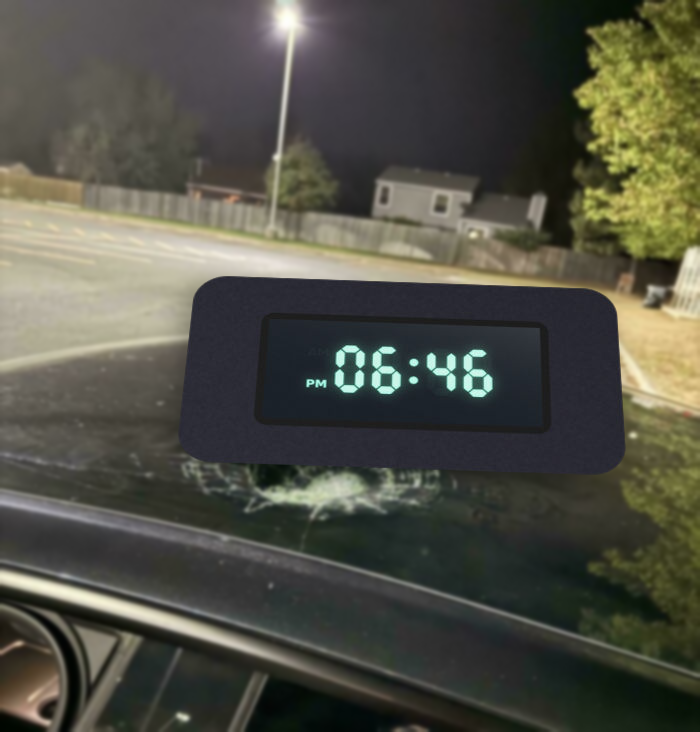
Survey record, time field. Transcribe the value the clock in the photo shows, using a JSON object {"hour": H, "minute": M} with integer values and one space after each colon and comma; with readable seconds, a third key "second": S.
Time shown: {"hour": 6, "minute": 46}
